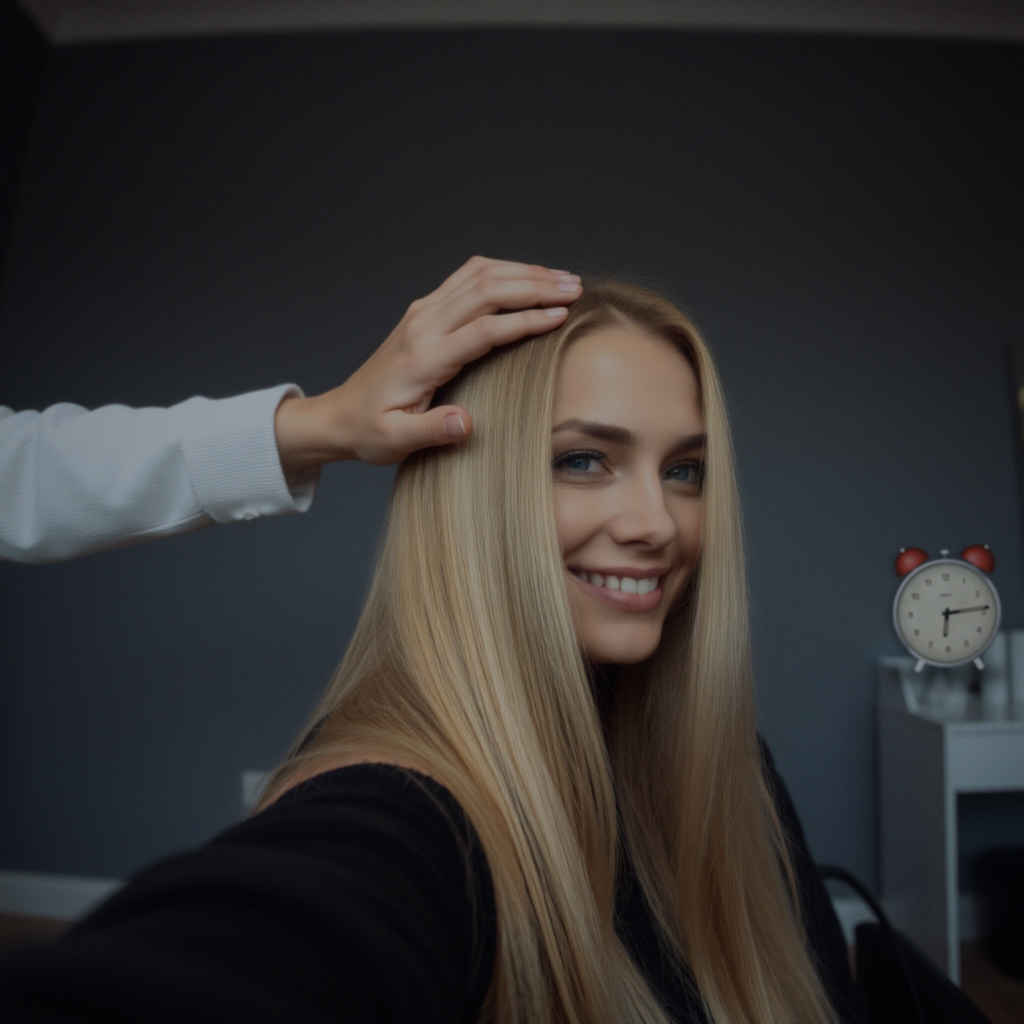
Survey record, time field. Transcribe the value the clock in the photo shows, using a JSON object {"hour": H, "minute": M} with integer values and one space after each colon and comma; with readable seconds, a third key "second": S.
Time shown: {"hour": 6, "minute": 14}
